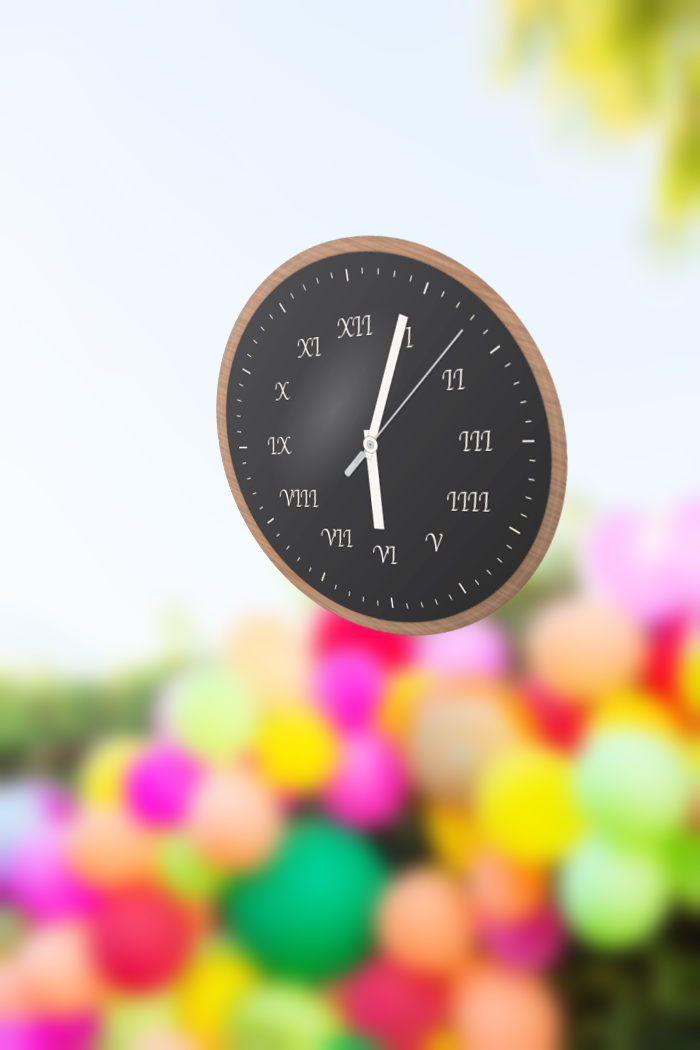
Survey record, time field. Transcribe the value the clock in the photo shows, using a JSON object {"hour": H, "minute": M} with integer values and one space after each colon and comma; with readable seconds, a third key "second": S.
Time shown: {"hour": 6, "minute": 4, "second": 8}
